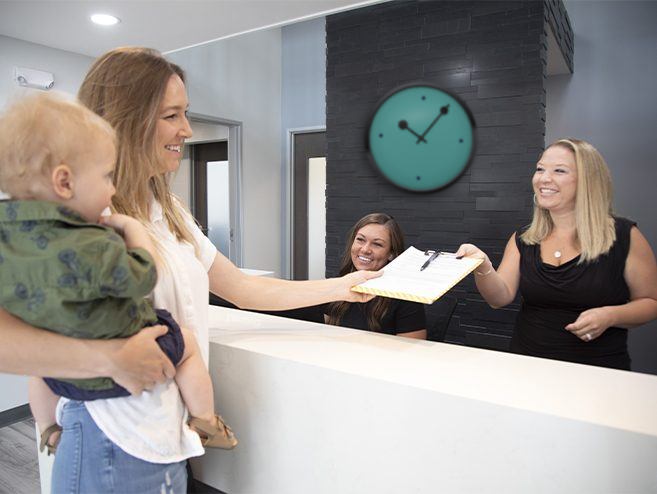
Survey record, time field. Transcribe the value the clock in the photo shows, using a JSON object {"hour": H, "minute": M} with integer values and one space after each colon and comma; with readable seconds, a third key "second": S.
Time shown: {"hour": 10, "minute": 6}
